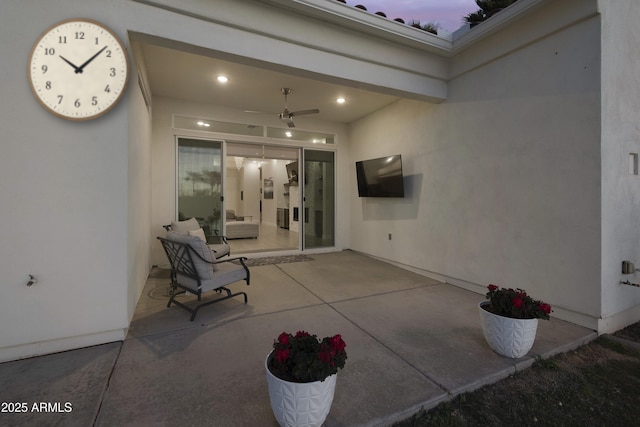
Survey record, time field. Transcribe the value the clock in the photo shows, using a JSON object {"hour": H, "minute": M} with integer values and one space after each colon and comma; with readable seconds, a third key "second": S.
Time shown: {"hour": 10, "minute": 8}
